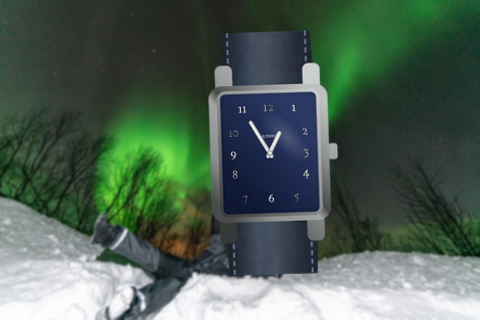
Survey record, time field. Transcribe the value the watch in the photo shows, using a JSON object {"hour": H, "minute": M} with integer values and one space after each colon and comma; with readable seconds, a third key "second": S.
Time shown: {"hour": 12, "minute": 55}
